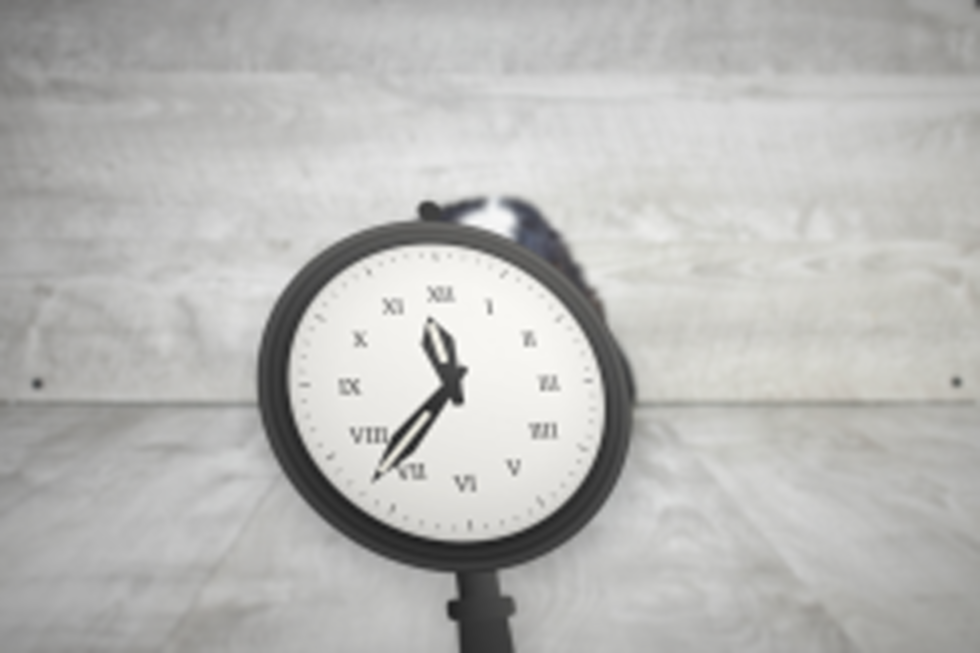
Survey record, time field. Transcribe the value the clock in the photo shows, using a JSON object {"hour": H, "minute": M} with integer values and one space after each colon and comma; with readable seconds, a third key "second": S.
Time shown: {"hour": 11, "minute": 37}
